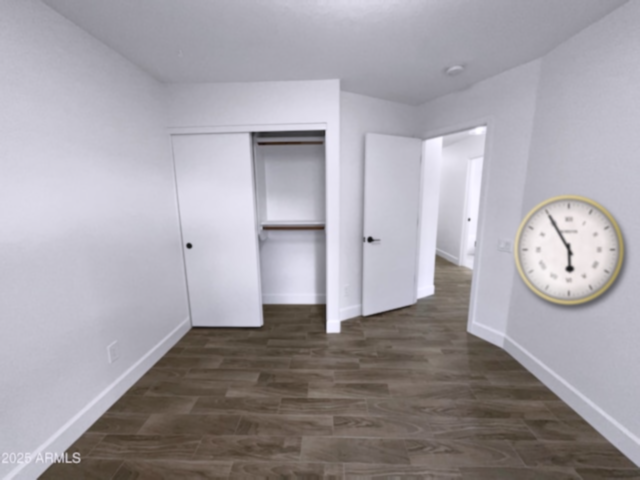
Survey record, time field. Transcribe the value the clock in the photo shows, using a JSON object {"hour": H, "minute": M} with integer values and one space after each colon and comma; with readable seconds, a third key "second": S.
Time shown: {"hour": 5, "minute": 55}
